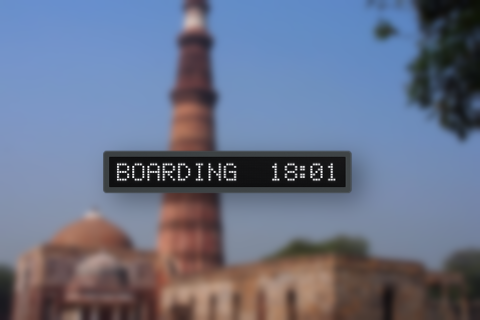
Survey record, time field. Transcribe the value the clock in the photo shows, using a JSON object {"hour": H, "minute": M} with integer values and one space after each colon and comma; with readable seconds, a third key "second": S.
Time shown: {"hour": 18, "minute": 1}
